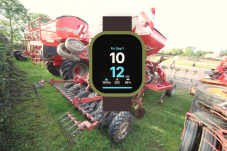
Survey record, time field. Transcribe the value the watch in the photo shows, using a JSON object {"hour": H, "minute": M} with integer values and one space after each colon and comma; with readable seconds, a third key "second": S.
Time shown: {"hour": 10, "minute": 12}
